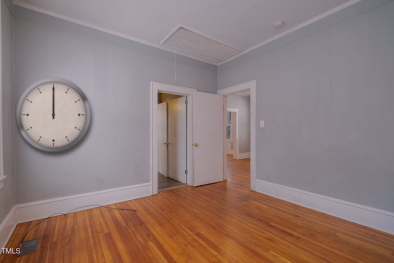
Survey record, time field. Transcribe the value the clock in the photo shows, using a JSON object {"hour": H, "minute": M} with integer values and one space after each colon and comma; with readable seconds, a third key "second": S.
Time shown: {"hour": 12, "minute": 0}
